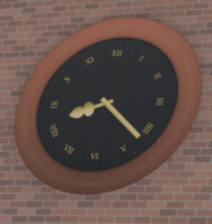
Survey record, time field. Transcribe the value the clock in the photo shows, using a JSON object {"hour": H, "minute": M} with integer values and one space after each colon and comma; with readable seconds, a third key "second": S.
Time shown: {"hour": 8, "minute": 22}
